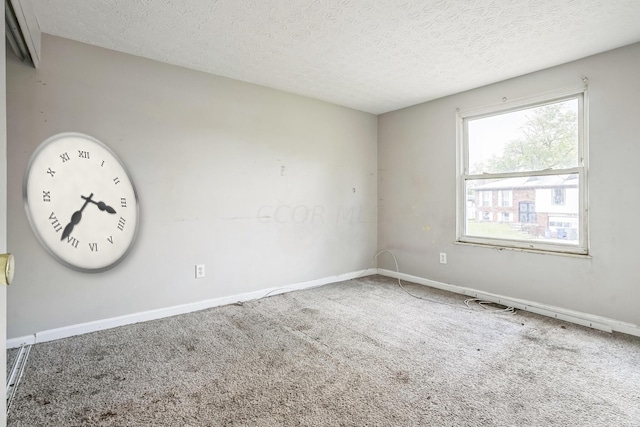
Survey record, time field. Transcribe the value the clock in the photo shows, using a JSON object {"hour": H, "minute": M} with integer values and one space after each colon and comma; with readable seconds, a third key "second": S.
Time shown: {"hour": 3, "minute": 37}
